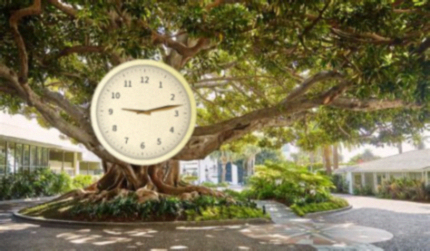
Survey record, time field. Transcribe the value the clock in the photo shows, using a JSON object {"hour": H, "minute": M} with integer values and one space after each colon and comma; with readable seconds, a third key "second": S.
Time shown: {"hour": 9, "minute": 13}
